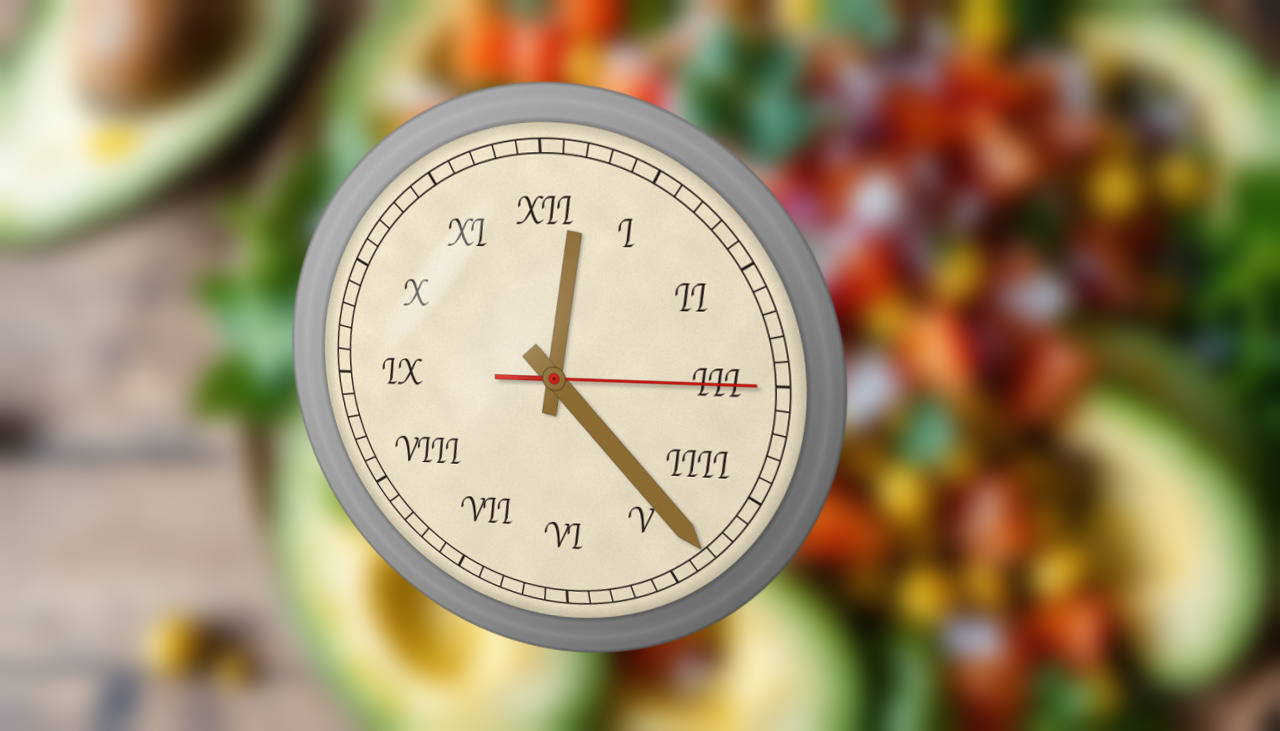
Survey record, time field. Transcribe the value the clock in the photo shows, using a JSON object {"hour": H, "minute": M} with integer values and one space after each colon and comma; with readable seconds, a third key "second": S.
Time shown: {"hour": 12, "minute": 23, "second": 15}
